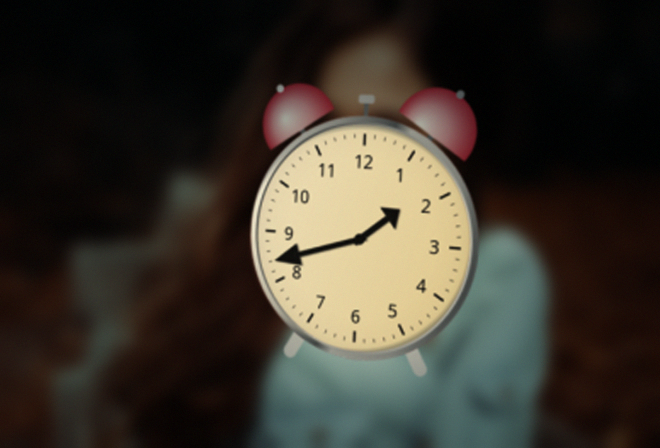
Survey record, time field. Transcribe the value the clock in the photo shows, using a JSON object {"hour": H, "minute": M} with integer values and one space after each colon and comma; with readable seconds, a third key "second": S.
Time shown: {"hour": 1, "minute": 42}
